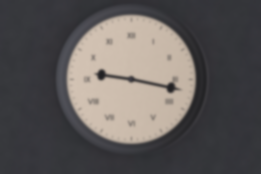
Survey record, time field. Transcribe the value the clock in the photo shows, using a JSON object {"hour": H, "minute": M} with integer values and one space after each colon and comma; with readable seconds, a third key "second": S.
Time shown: {"hour": 9, "minute": 17}
